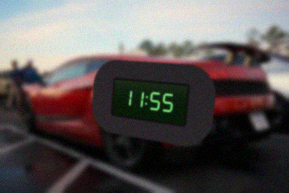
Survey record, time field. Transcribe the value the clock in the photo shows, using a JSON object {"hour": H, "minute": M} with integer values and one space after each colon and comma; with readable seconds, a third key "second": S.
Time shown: {"hour": 11, "minute": 55}
